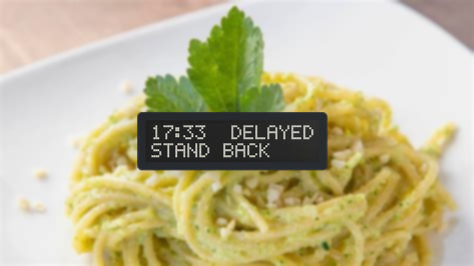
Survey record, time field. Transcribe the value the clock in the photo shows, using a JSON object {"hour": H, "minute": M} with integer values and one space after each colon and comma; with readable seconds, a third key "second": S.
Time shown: {"hour": 17, "minute": 33}
